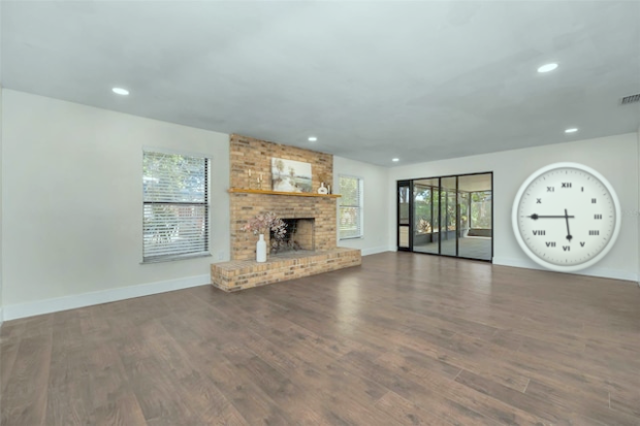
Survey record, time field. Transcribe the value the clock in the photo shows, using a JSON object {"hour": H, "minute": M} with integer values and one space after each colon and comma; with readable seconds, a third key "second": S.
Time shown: {"hour": 5, "minute": 45}
